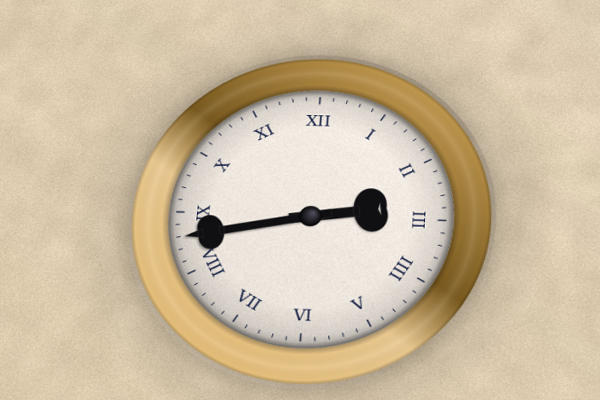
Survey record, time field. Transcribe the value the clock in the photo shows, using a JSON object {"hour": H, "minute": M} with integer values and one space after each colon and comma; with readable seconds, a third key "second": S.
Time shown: {"hour": 2, "minute": 43}
